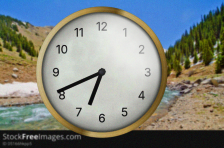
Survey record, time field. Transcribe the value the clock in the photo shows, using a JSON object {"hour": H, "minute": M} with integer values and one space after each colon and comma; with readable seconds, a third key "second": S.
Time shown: {"hour": 6, "minute": 41}
